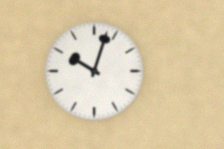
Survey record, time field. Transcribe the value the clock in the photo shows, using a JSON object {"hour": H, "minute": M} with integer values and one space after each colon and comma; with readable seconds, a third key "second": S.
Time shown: {"hour": 10, "minute": 3}
